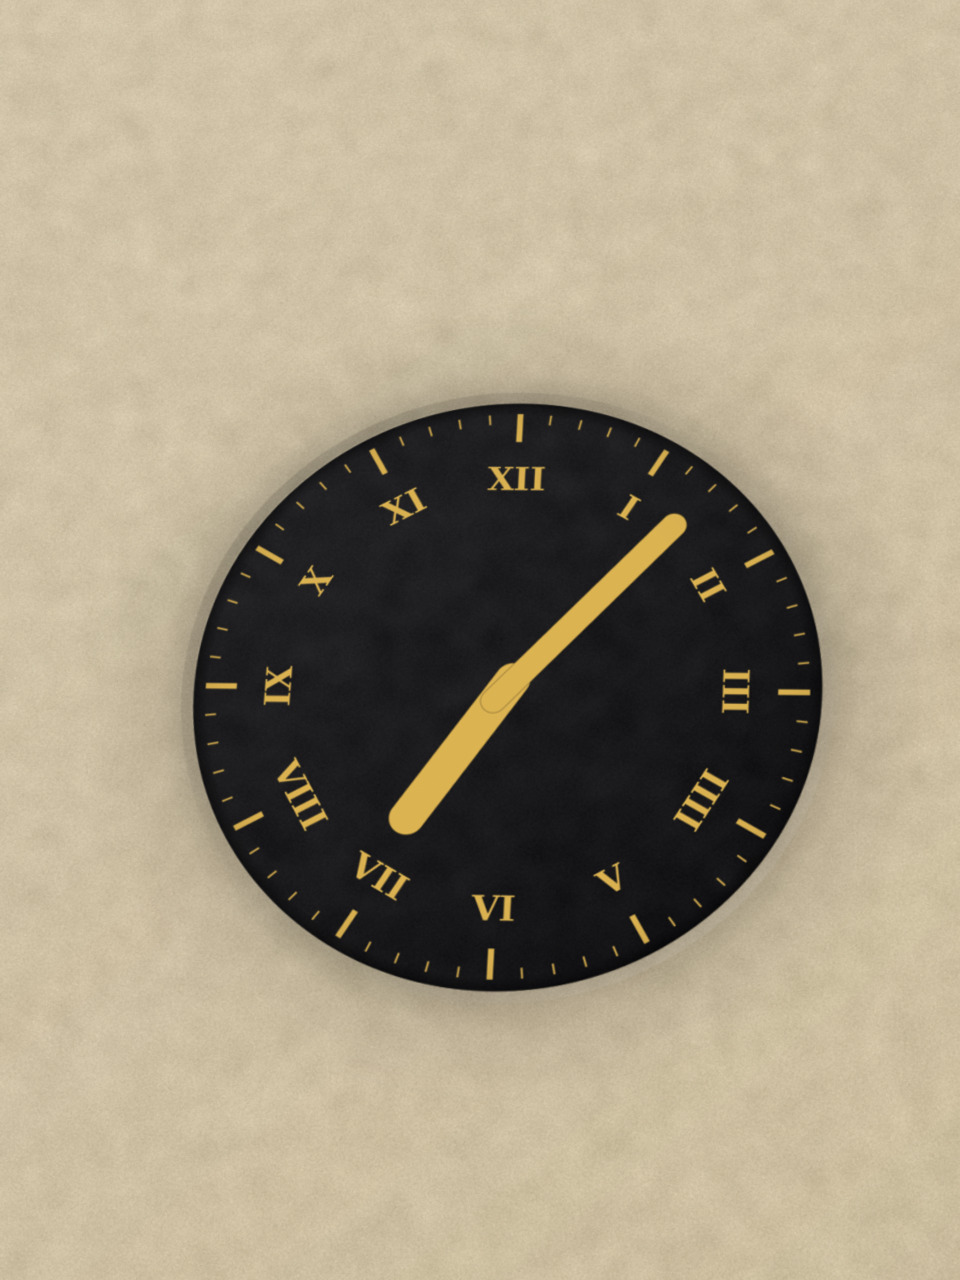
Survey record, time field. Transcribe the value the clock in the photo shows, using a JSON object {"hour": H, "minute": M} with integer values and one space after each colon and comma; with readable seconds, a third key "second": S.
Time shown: {"hour": 7, "minute": 7}
